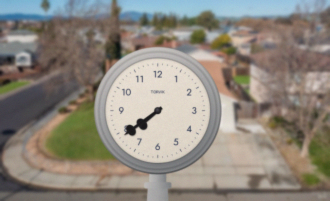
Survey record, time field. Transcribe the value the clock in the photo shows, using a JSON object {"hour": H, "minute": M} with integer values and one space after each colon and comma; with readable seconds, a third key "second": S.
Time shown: {"hour": 7, "minute": 39}
